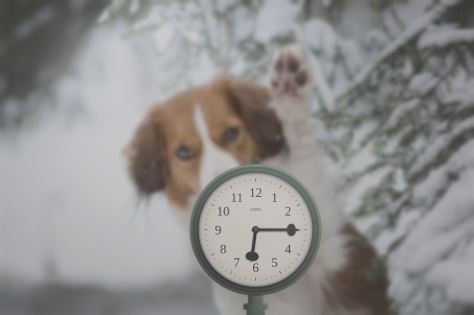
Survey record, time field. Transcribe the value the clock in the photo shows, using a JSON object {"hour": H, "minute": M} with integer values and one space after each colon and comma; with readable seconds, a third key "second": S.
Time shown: {"hour": 6, "minute": 15}
